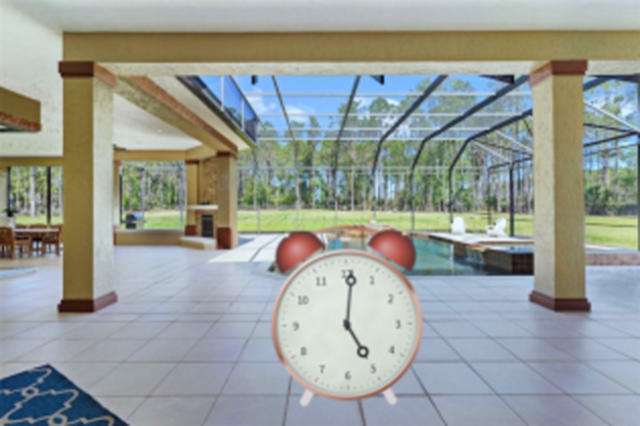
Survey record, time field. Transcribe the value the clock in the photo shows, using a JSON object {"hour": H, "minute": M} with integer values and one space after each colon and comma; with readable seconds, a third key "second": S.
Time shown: {"hour": 5, "minute": 1}
